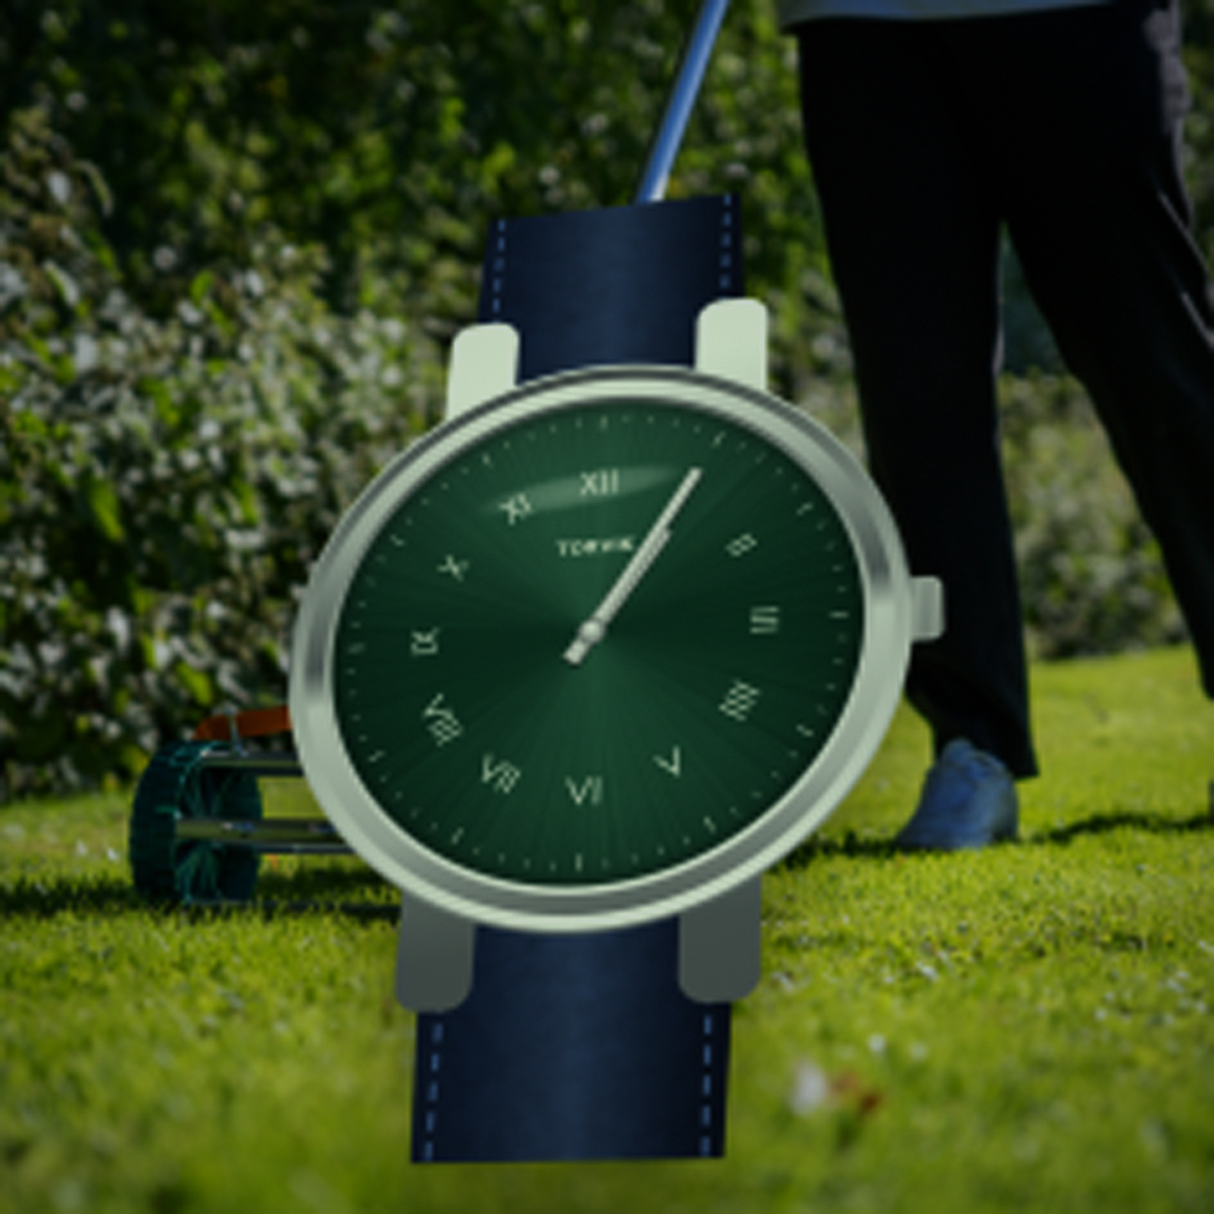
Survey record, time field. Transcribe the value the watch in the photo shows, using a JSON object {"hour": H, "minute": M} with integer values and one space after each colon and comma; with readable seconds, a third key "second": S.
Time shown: {"hour": 1, "minute": 5}
